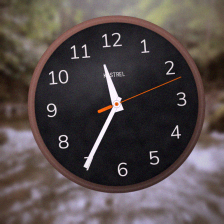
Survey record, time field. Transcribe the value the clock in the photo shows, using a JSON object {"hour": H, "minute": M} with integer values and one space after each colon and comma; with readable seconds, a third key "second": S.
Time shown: {"hour": 11, "minute": 35, "second": 12}
